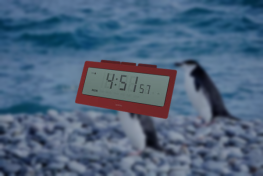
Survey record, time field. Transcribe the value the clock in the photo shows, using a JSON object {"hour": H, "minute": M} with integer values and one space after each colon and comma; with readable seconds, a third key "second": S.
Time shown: {"hour": 4, "minute": 51, "second": 57}
